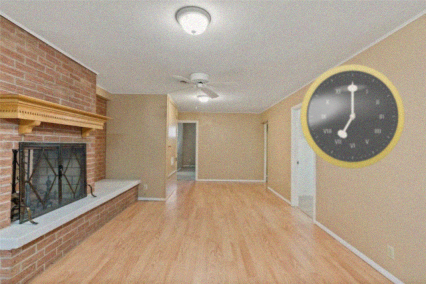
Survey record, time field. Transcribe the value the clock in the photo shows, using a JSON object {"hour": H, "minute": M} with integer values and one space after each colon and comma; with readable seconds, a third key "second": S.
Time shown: {"hour": 7, "minute": 0}
